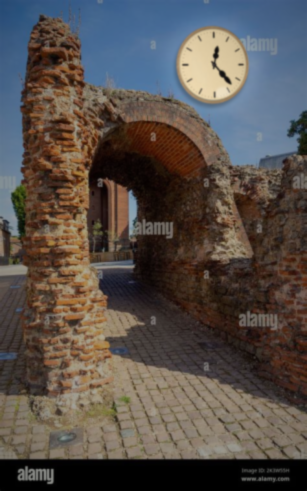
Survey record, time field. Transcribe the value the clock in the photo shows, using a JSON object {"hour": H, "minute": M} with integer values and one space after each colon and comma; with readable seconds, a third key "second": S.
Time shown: {"hour": 12, "minute": 23}
